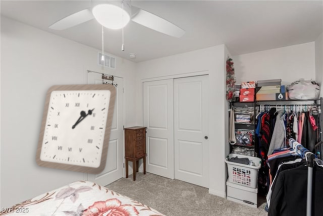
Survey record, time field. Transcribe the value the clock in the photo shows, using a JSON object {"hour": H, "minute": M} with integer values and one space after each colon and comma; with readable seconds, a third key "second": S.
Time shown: {"hour": 1, "minute": 8}
